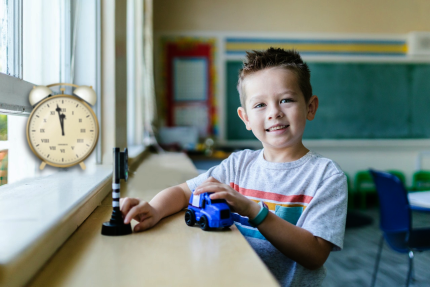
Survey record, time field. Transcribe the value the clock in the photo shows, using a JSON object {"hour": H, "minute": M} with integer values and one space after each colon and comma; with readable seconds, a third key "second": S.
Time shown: {"hour": 11, "minute": 58}
